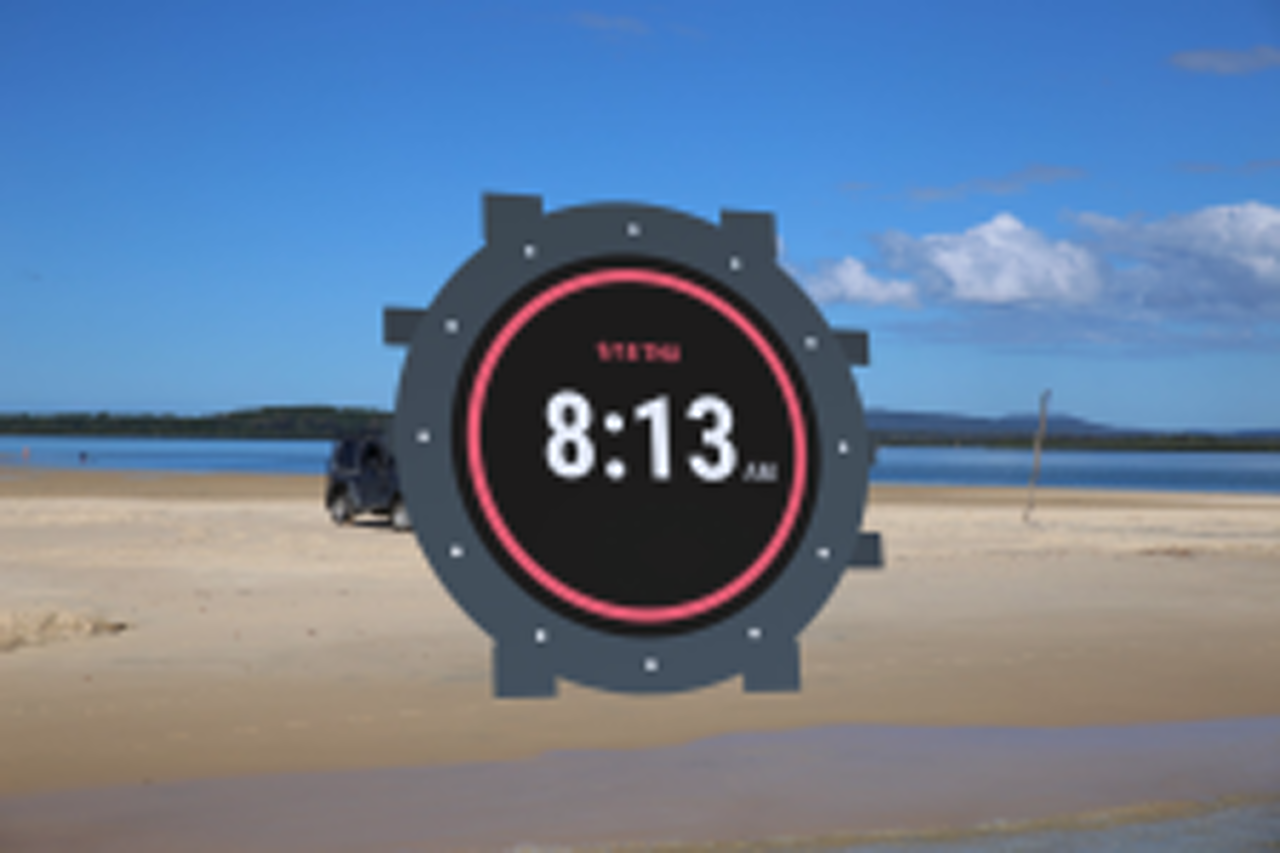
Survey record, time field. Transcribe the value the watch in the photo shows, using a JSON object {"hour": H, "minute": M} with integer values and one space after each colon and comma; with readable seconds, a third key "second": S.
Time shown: {"hour": 8, "minute": 13}
